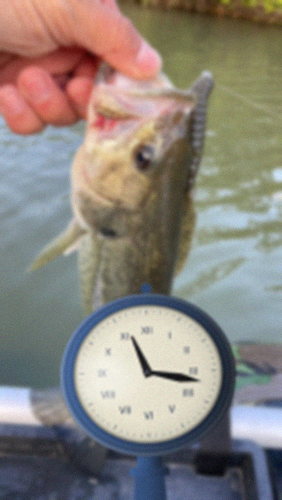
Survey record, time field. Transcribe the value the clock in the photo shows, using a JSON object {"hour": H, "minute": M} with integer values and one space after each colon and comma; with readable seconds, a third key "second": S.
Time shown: {"hour": 11, "minute": 17}
